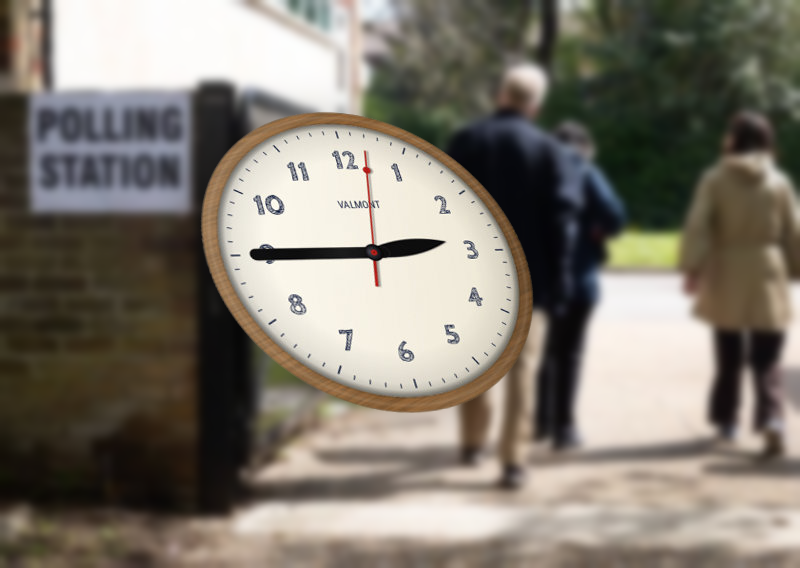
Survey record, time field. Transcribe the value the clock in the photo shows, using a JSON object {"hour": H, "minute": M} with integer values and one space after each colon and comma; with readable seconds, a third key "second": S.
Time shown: {"hour": 2, "minute": 45, "second": 2}
